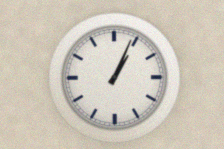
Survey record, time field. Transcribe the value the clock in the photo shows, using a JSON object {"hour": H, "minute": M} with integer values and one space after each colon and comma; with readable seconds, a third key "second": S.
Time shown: {"hour": 1, "minute": 4}
